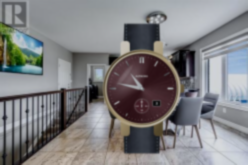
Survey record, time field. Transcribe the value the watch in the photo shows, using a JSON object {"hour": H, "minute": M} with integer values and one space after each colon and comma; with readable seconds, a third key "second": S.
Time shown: {"hour": 10, "minute": 47}
